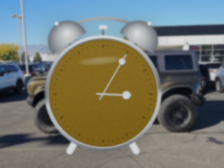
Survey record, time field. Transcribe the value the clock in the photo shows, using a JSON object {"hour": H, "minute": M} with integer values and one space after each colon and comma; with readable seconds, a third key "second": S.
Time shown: {"hour": 3, "minute": 5}
